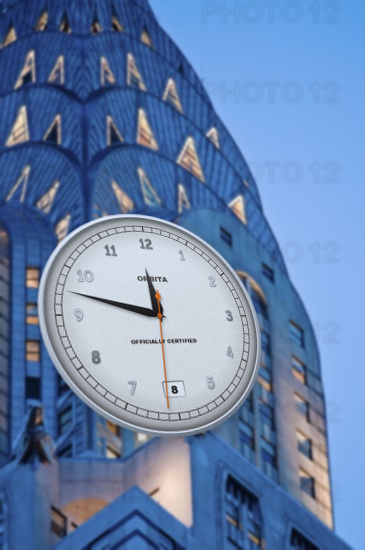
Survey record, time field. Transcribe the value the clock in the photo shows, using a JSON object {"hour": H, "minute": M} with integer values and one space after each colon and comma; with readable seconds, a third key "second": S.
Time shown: {"hour": 11, "minute": 47, "second": 31}
